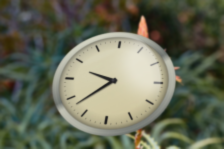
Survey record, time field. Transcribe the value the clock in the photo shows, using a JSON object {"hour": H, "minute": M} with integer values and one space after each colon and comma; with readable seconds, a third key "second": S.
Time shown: {"hour": 9, "minute": 38}
